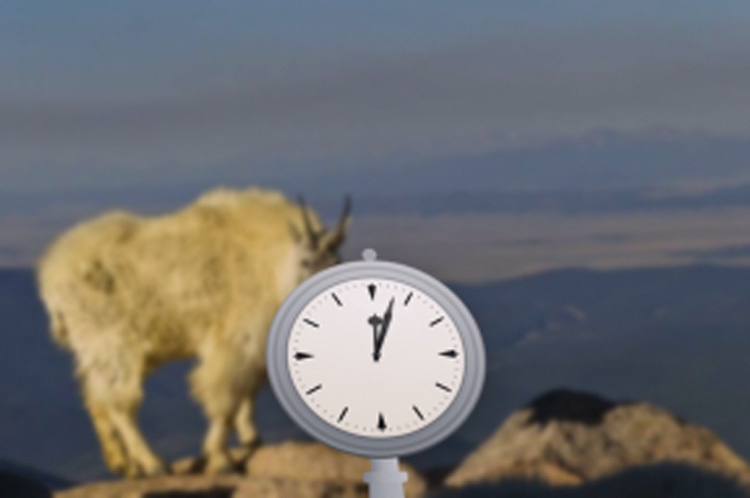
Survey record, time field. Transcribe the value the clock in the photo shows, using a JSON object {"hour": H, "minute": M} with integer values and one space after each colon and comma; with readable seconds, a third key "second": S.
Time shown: {"hour": 12, "minute": 3}
